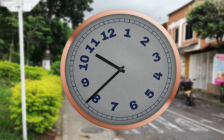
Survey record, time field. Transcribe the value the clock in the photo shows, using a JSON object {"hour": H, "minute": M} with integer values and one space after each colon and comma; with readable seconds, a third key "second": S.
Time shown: {"hour": 10, "minute": 41}
